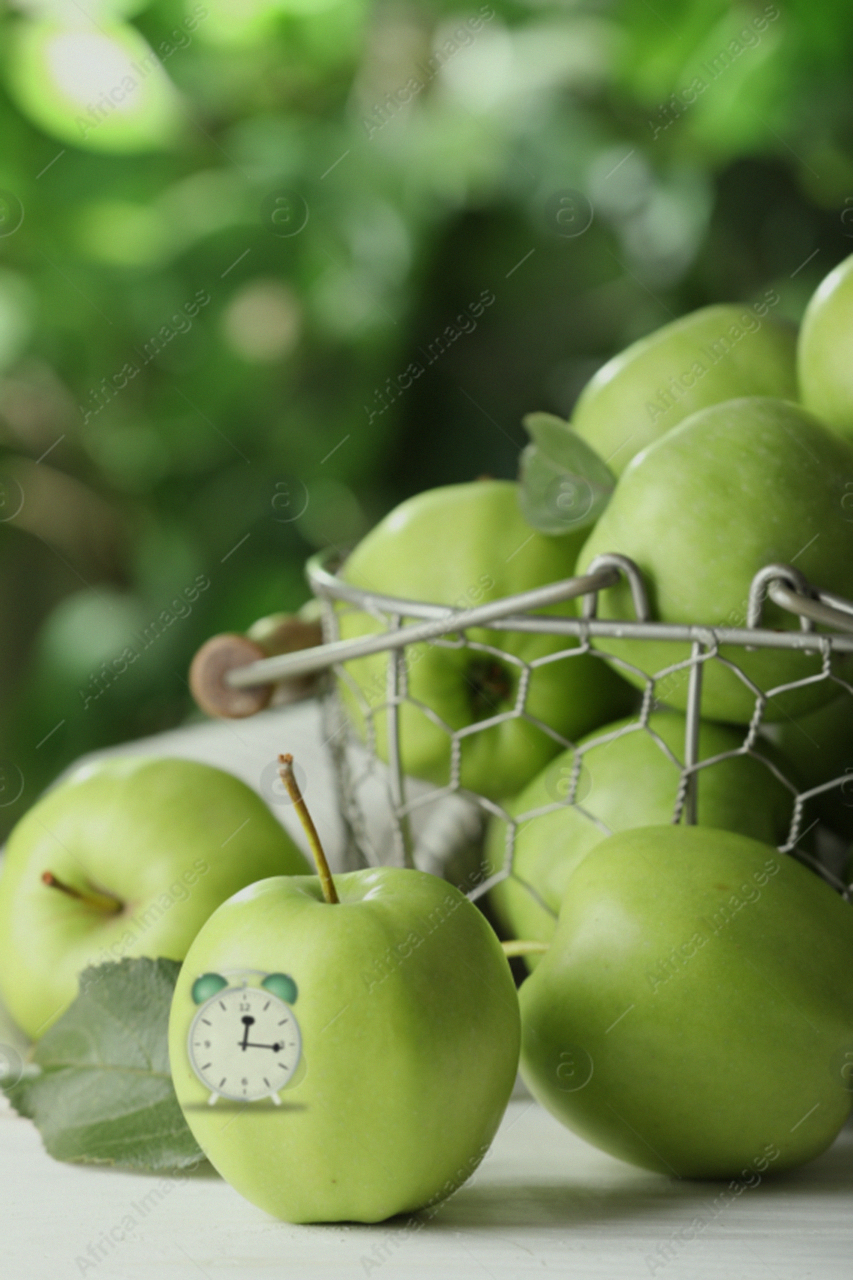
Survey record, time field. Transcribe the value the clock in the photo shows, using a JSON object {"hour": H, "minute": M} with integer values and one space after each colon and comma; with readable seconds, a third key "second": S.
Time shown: {"hour": 12, "minute": 16}
